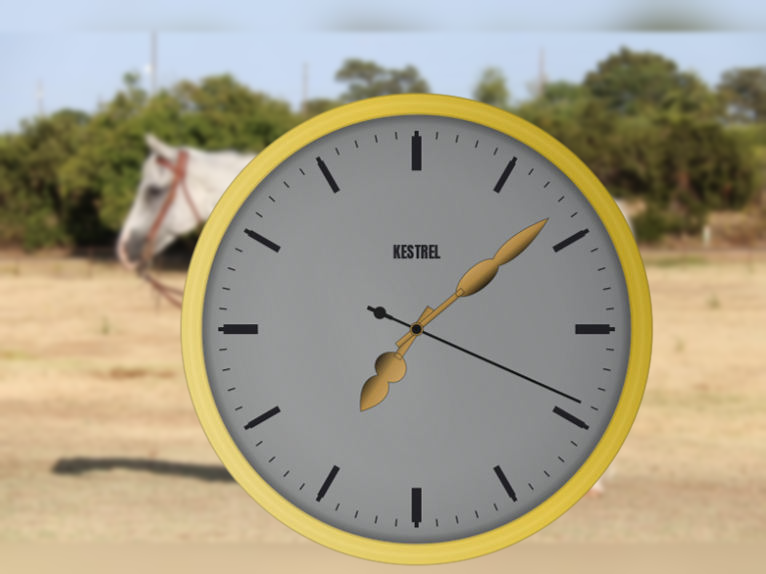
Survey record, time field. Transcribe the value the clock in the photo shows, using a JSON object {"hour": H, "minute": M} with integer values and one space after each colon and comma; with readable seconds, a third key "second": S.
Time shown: {"hour": 7, "minute": 8, "second": 19}
